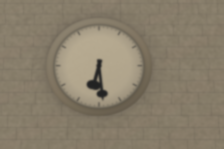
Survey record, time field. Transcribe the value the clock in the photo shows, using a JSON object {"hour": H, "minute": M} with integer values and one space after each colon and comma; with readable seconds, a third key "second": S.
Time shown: {"hour": 6, "minute": 29}
